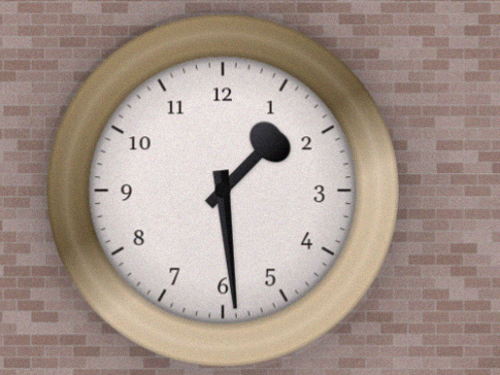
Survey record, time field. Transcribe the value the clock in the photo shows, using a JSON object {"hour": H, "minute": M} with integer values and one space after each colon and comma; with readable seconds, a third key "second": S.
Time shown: {"hour": 1, "minute": 29}
